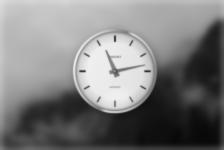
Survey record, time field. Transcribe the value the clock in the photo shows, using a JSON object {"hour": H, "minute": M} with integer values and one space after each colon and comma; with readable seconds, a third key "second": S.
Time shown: {"hour": 11, "minute": 13}
